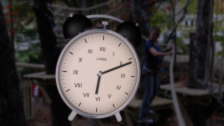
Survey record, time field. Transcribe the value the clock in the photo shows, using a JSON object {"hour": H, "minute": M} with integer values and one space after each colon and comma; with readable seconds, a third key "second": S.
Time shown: {"hour": 6, "minute": 11}
